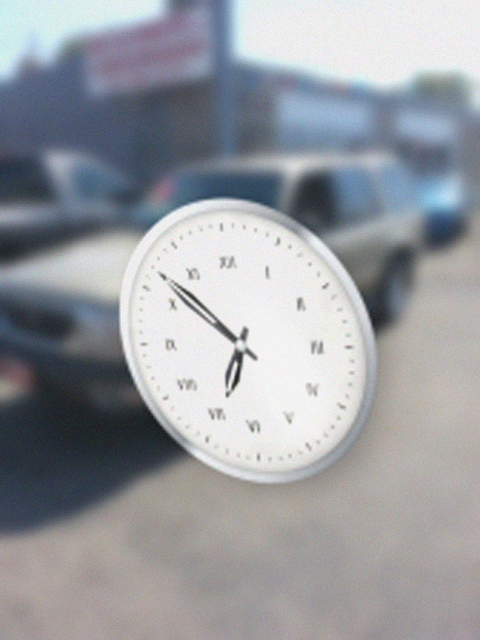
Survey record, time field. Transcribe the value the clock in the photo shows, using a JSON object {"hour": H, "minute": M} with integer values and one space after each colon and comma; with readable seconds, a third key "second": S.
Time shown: {"hour": 6, "minute": 52}
